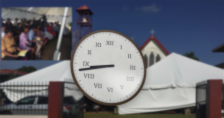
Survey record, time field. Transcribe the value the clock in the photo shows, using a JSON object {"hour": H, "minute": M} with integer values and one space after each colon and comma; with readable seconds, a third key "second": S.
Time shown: {"hour": 8, "minute": 43}
